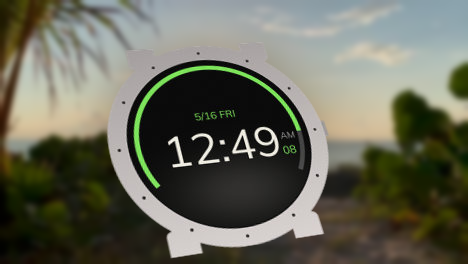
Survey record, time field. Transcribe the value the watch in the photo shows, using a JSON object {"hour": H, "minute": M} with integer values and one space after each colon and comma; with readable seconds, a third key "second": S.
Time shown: {"hour": 12, "minute": 49, "second": 8}
